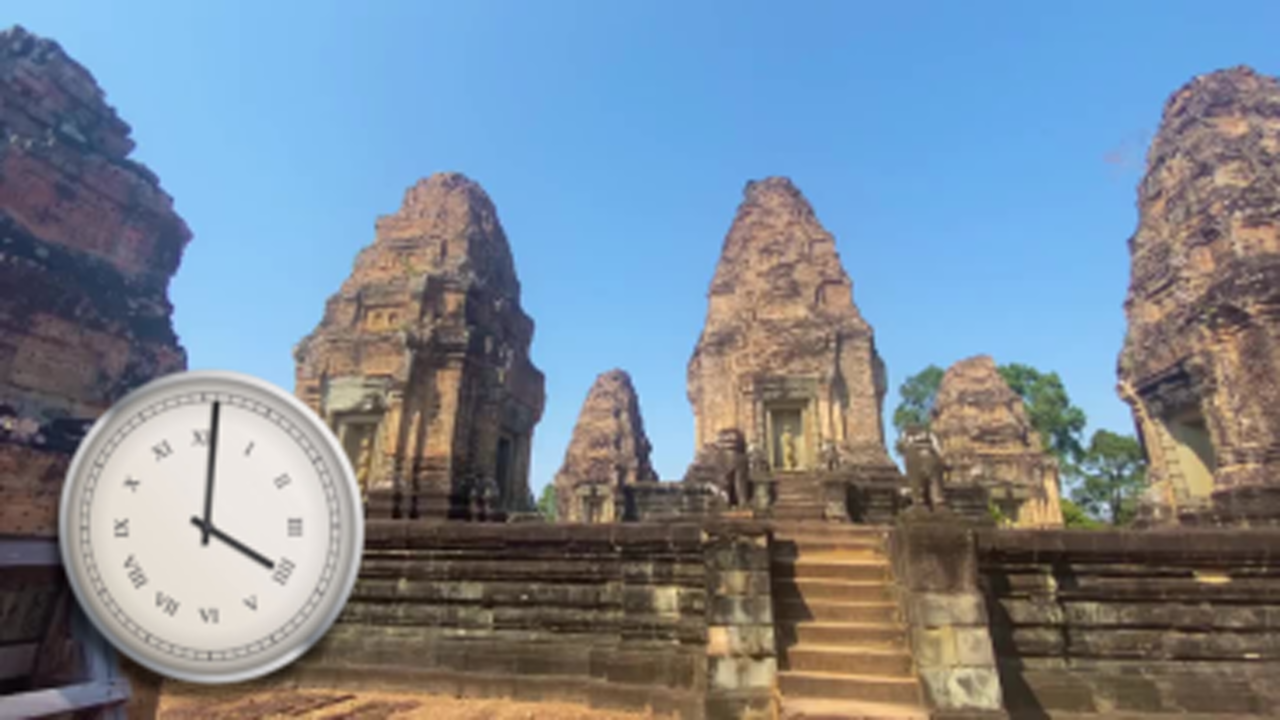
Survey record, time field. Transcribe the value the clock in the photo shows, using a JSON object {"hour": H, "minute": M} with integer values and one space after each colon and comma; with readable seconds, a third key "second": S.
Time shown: {"hour": 4, "minute": 1}
